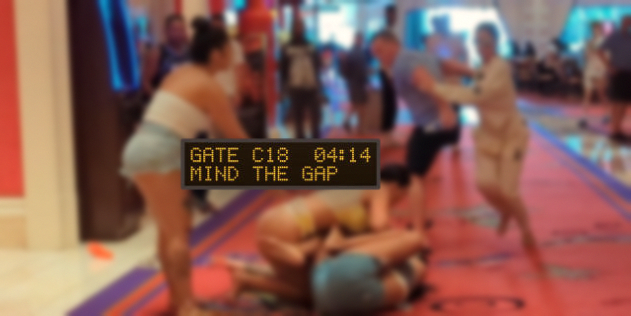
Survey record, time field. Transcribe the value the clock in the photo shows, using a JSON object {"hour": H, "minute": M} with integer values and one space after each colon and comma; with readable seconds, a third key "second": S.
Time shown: {"hour": 4, "minute": 14}
